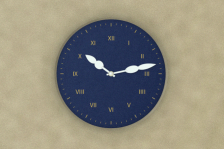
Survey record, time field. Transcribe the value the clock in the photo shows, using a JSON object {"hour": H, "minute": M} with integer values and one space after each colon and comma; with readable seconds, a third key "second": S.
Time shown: {"hour": 10, "minute": 13}
